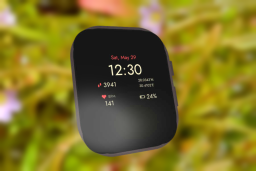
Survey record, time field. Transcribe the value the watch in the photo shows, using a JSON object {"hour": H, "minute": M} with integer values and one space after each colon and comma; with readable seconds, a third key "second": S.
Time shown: {"hour": 12, "minute": 30}
